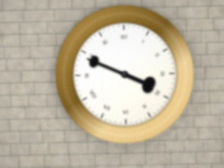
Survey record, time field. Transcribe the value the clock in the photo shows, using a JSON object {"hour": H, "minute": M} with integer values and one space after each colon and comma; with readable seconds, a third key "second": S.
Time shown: {"hour": 3, "minute": 49}
